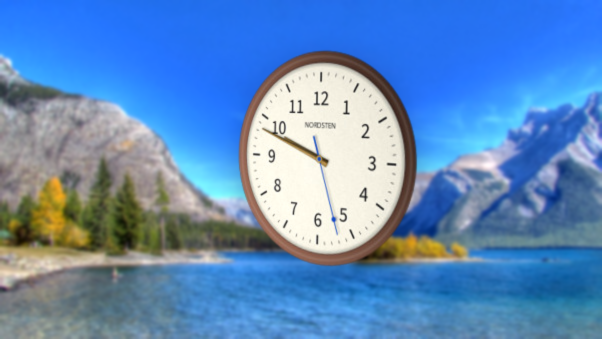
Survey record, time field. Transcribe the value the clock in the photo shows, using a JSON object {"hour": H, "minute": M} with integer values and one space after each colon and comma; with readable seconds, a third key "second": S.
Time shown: {"hour": 9, "minute": 48, "second": 27}
